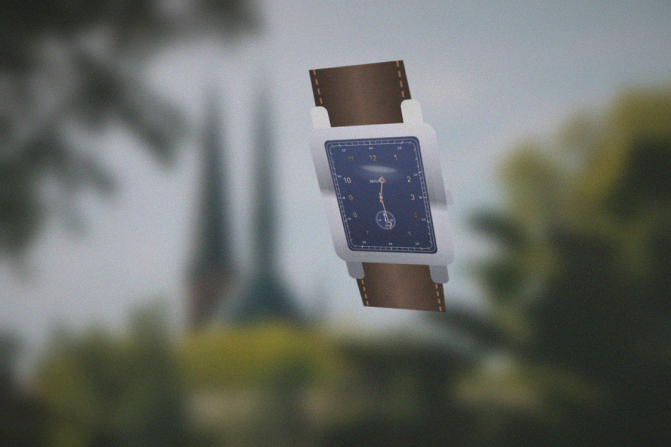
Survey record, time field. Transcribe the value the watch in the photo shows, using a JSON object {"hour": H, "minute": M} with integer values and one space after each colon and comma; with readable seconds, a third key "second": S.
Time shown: {"hour": 12, "minute": 29}
